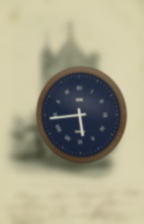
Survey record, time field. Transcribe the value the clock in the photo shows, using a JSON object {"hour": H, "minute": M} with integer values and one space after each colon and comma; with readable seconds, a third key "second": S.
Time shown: {"hour": 5, "minute": 44}
